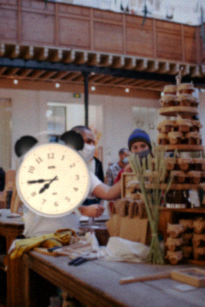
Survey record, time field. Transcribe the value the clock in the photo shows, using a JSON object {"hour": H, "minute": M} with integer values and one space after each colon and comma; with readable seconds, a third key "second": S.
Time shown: {"hour": 7, "minute": 45}
